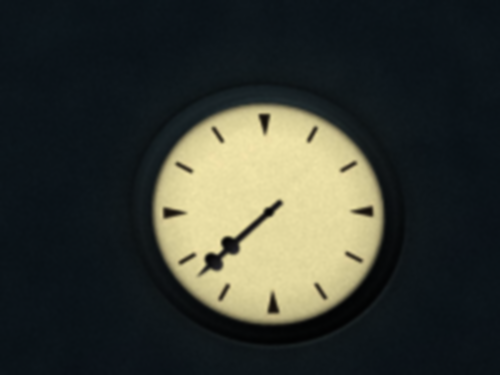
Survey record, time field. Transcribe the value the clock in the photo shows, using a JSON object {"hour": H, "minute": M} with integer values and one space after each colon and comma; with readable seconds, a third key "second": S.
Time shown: {"hour": 7, "minute": 38}
